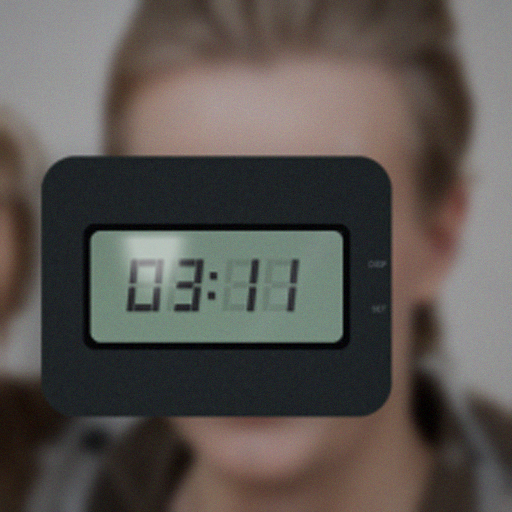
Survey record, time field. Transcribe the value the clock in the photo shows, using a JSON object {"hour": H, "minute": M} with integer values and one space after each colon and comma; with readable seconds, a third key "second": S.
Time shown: {"hour": 3, "minute": 11}
